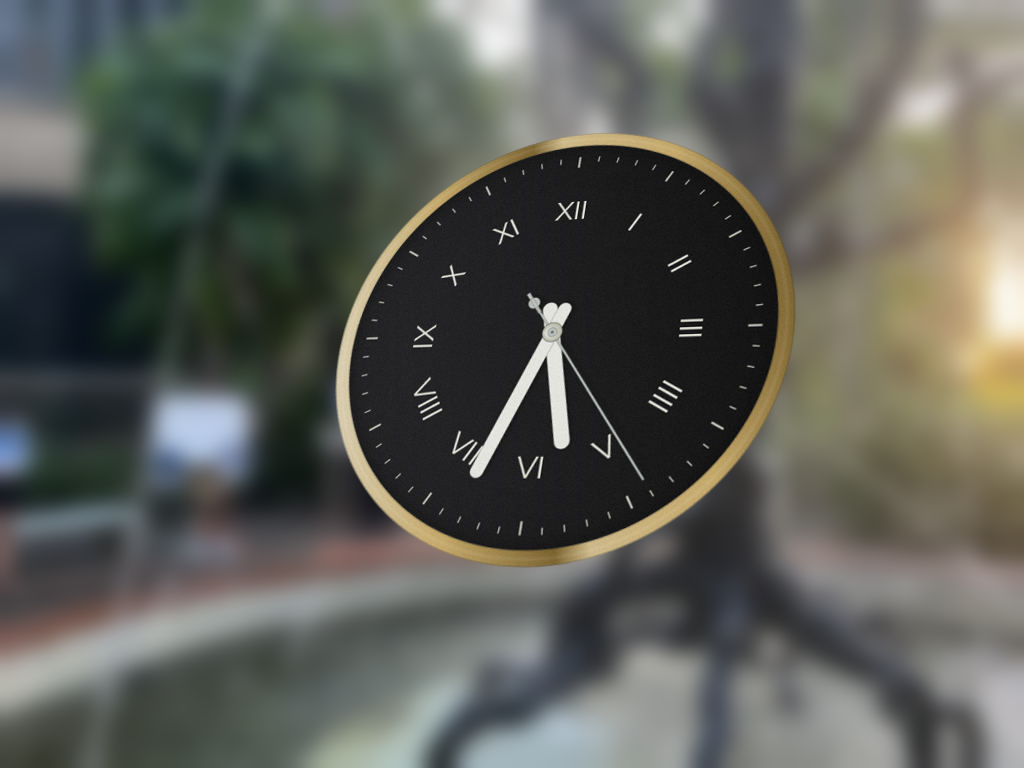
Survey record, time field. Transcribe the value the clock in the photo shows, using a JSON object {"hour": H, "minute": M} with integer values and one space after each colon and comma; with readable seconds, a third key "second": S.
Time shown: {"hour": 5, "minute": 33, "second": 24}
